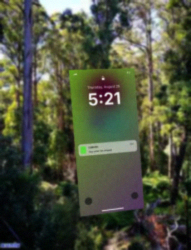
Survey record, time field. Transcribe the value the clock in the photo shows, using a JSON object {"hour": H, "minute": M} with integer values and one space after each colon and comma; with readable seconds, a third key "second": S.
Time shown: {"hour": 5, "minute": 21}
